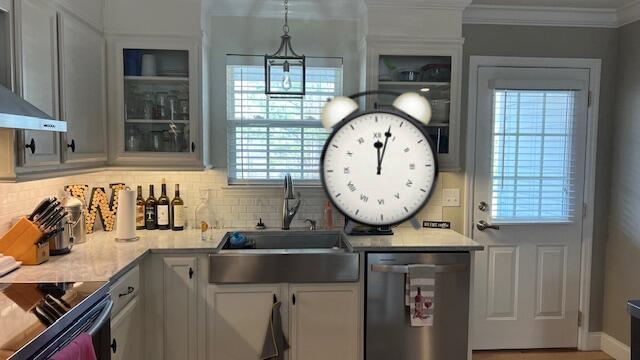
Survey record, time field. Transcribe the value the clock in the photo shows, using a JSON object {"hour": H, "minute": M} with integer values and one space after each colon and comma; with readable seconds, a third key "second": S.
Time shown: {"hour": 12, "minute": 3}
